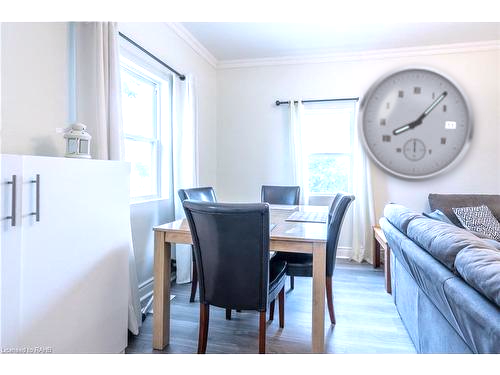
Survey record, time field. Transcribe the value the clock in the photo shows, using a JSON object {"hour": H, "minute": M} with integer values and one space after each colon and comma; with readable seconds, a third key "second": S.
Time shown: {"hour": 8, "minute": 7}
